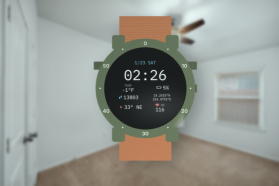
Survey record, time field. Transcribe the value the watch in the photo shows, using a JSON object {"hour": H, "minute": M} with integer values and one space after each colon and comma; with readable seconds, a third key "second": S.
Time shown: {"hour": 2, "minute": 26}
